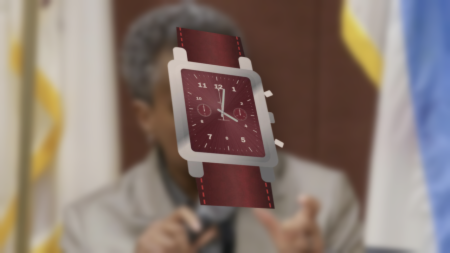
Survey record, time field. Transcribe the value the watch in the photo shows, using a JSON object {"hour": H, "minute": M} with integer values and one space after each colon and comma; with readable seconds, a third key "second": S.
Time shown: {"hour": 4, "minute": 2}
